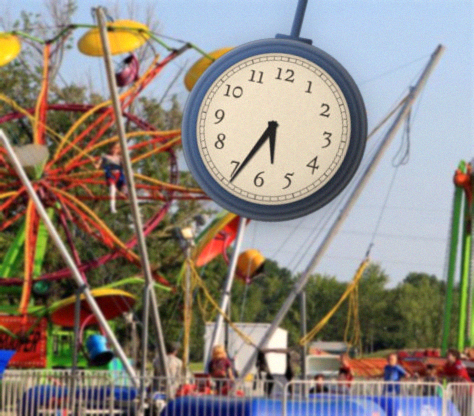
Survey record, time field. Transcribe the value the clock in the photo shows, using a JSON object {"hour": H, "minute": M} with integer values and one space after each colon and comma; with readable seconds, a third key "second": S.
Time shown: {"hour": 5, "minute": 34}
